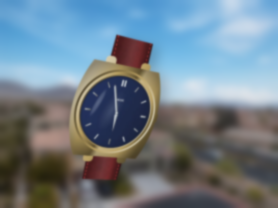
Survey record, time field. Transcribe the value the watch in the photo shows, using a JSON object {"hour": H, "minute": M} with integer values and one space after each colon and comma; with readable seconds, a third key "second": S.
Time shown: {"hour": 5, "minute": 57}
